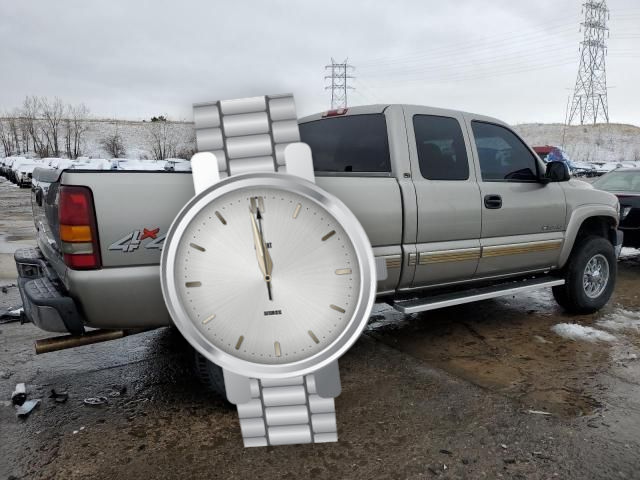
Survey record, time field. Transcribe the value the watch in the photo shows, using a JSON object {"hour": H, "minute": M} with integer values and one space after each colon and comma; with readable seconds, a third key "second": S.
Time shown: {"hour": 11, "minute": 59, "second": 0}
